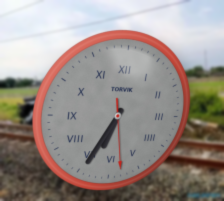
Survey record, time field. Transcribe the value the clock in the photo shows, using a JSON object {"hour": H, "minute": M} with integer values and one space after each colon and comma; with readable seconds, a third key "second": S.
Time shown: {"hour": 6, "minute": 34, "second": 28}
